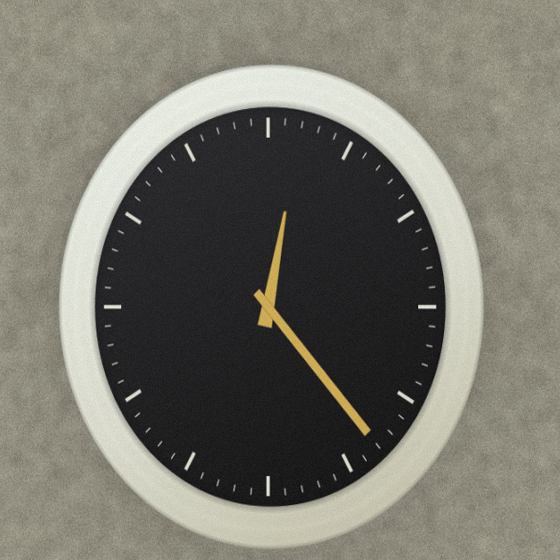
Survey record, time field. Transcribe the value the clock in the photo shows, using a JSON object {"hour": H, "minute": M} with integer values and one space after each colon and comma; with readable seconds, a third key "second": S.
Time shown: {"hour": 12, "minute": 23}
